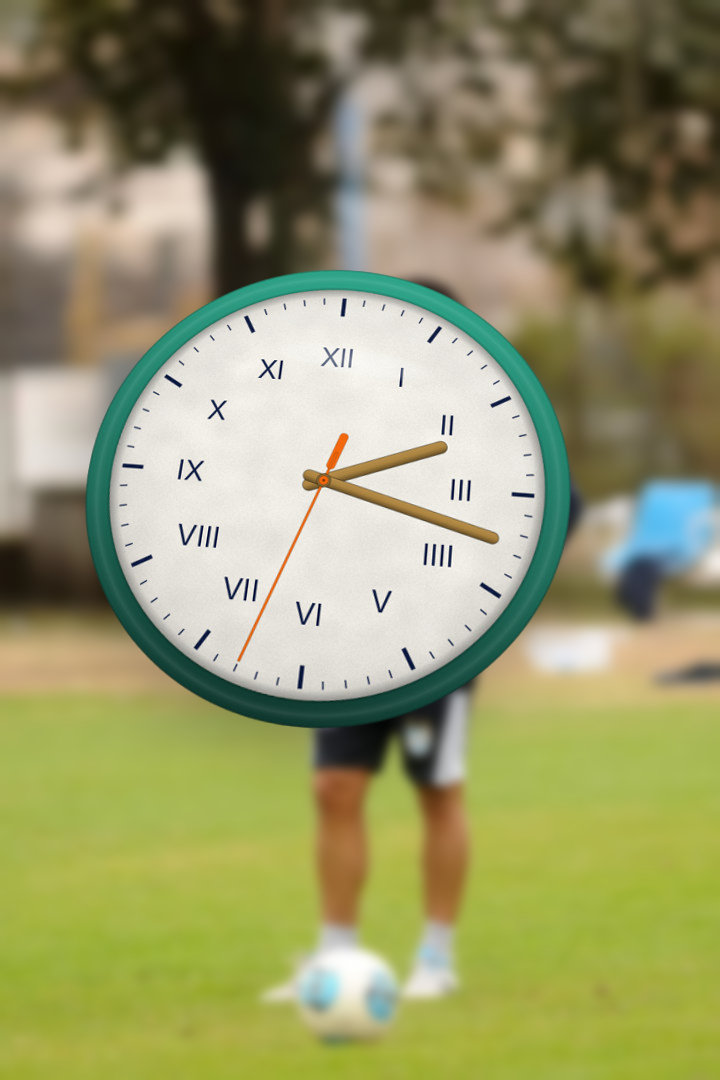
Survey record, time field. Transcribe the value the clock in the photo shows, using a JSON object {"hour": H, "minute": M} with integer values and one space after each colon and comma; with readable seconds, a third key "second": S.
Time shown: {"hour": 2, "minute": 17, "second": 33}
